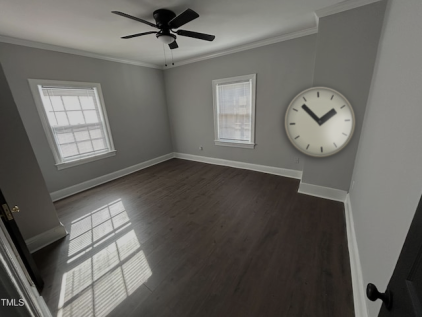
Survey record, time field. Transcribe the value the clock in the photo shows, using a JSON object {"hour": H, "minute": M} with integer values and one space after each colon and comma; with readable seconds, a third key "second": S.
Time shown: {"hour": 1, "minute": 53}
